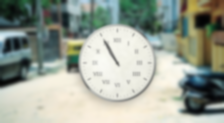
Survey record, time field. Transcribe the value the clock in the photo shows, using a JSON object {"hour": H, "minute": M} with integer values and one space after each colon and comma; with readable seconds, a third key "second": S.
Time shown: {"hour": 10, "minute": 55}
